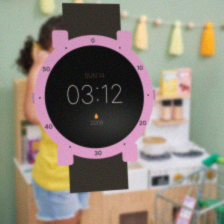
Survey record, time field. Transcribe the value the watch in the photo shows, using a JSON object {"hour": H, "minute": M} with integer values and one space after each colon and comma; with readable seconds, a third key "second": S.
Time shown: {"hour": 3, "minute": 12}
